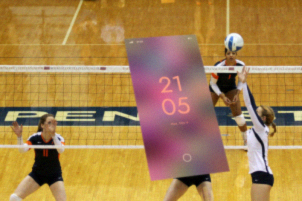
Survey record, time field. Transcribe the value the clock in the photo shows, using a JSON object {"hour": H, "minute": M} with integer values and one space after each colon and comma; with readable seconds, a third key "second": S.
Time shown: {"hour": 21, "minute": 5}
